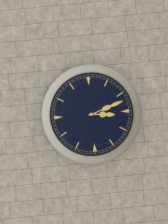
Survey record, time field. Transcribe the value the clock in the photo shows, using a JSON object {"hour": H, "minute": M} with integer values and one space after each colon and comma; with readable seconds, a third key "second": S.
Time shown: {"hour": 3, "minute": 12}
